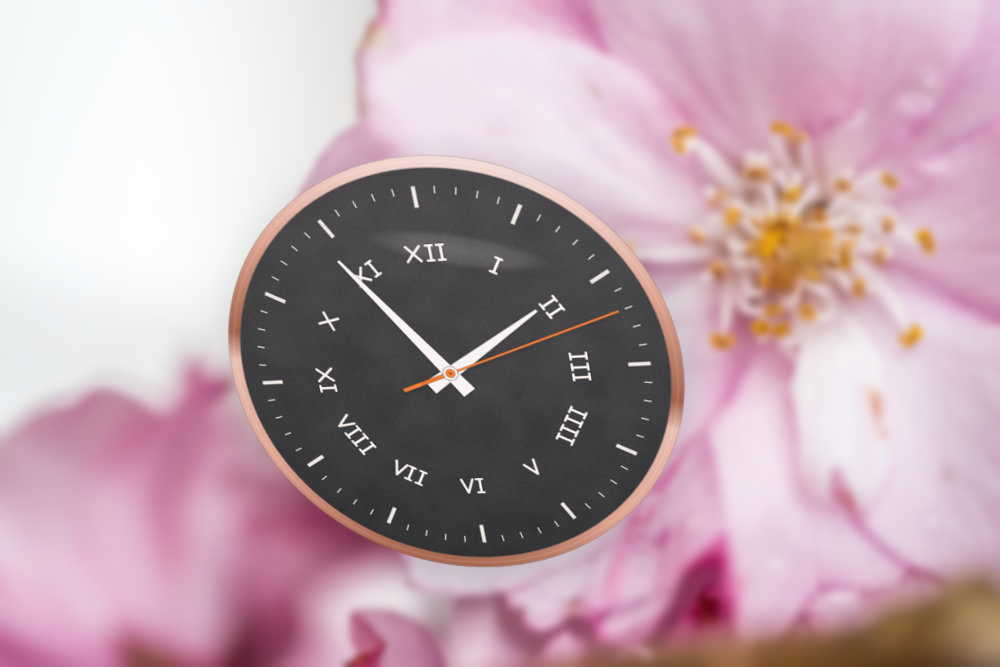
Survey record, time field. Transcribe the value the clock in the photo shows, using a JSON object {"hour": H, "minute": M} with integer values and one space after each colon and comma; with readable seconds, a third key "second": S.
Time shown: {"hour": 1, "minute": 54, "second": 12}
